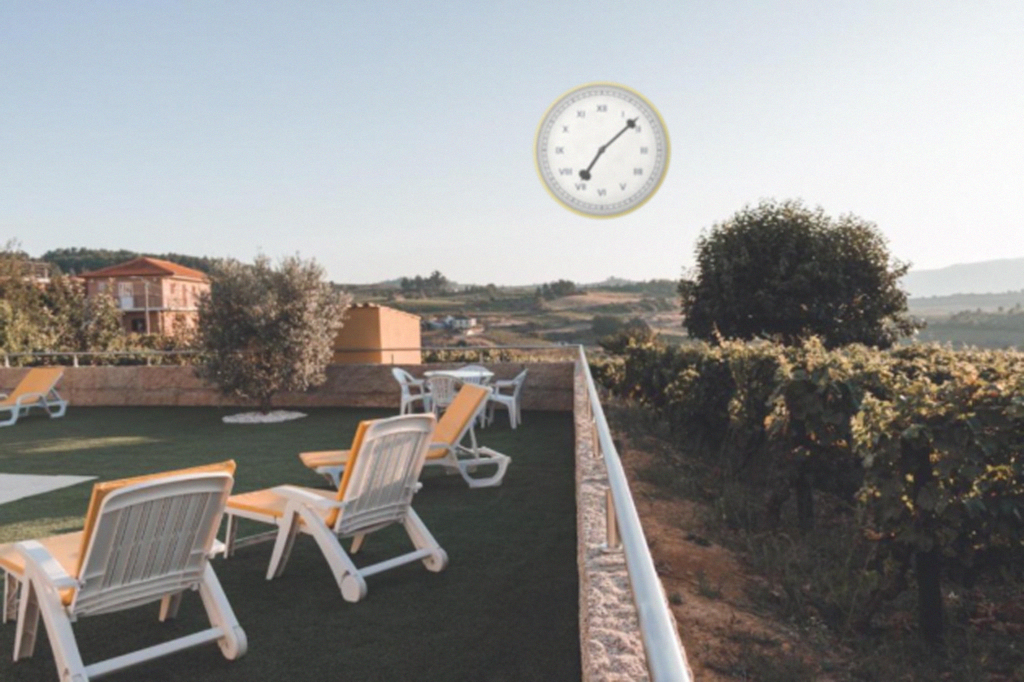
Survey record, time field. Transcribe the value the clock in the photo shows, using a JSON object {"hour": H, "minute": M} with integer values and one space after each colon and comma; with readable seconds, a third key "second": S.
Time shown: {"hour": 7, "minute": 8}
